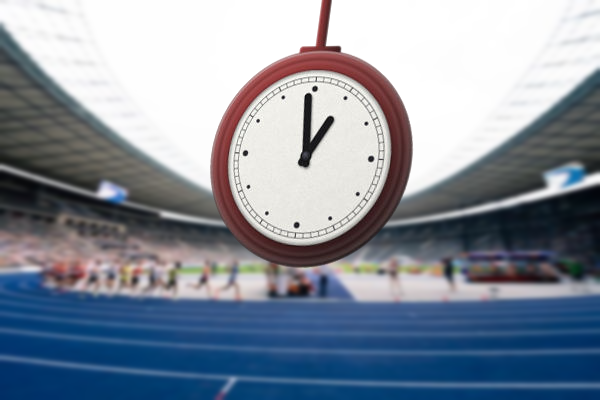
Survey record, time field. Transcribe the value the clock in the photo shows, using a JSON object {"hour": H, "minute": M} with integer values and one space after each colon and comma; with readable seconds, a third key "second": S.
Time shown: {"hour": 12, "minute": 59}
